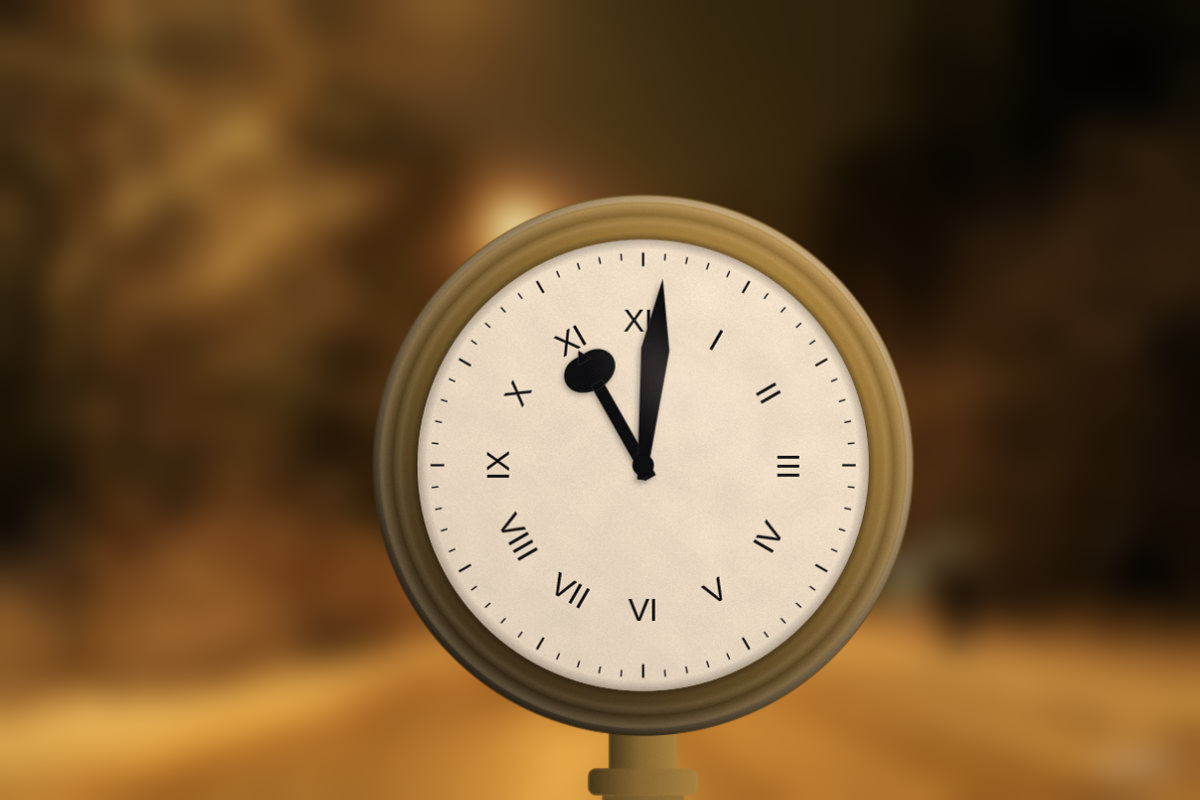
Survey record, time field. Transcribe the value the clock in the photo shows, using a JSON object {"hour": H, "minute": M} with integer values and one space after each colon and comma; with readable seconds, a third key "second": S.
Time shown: {"hour": 11, "minute": 1}
